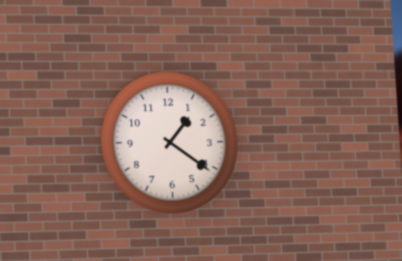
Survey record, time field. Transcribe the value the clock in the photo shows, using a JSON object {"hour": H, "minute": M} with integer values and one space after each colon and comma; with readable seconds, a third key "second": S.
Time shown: {"hour": 1, "minute": 21}
